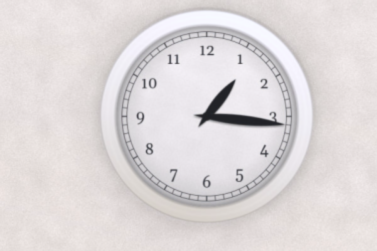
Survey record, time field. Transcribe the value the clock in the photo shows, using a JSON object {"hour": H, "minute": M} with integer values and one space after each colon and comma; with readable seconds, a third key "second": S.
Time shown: {"hour": 1, "minute": 16}
